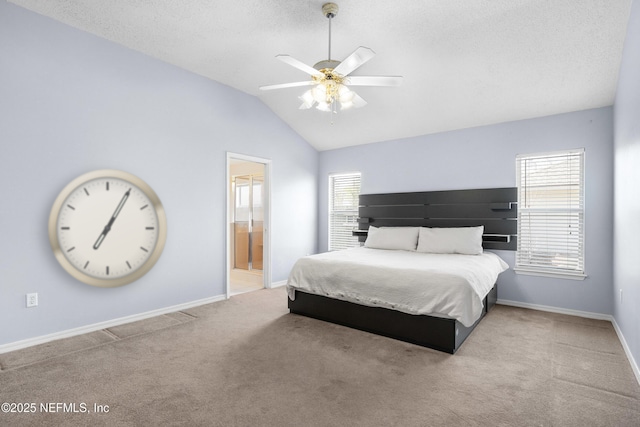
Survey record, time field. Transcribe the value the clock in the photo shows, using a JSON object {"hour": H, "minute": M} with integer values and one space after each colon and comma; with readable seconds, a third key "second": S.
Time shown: {"hour": 7, "minute": 5}
